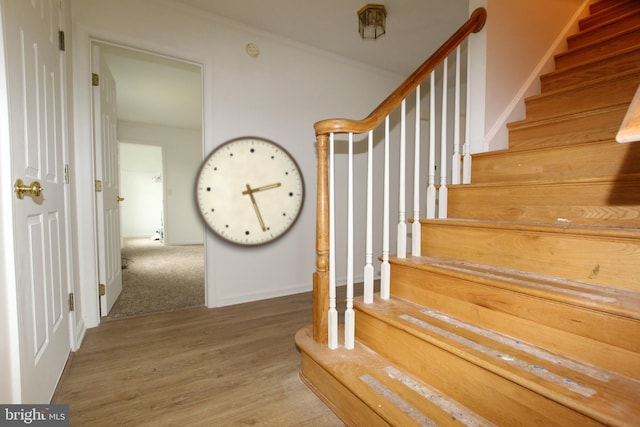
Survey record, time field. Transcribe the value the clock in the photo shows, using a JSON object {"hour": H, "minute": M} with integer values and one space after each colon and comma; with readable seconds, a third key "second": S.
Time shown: {"hour": 2, "minute": 26}
